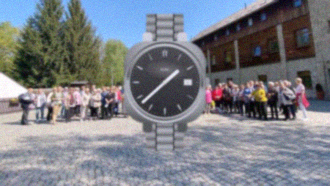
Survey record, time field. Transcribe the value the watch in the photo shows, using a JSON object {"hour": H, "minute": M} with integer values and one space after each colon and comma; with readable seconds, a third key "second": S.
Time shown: {"hour": 1, "minute": 38}
